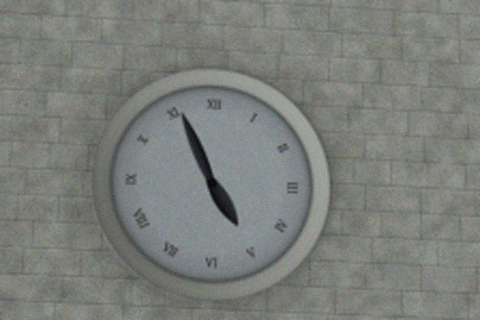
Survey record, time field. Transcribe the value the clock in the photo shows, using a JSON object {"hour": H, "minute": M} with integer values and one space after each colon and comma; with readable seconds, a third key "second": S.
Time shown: {"hour": 4, "minute": 56}
